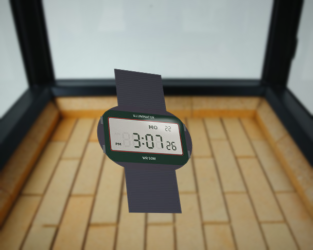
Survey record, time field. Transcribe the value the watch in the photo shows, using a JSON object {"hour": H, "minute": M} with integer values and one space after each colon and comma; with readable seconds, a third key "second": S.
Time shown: {"hour": 3, "minute": 7, "second": 26}
